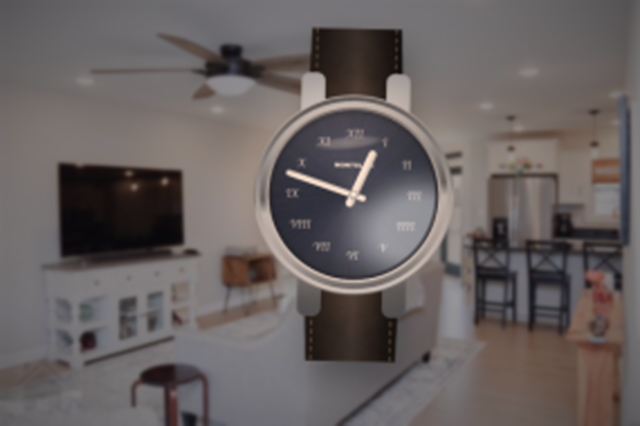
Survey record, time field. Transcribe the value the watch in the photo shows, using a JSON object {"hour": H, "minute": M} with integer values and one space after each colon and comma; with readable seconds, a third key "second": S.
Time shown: {"hour": 12, "minute": 48}
